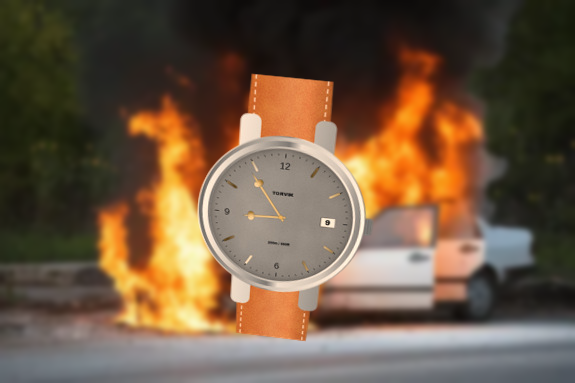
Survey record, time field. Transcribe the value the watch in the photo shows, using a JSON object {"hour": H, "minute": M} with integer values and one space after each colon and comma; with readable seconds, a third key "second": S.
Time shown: {"hour": 8, "minute": 54}
